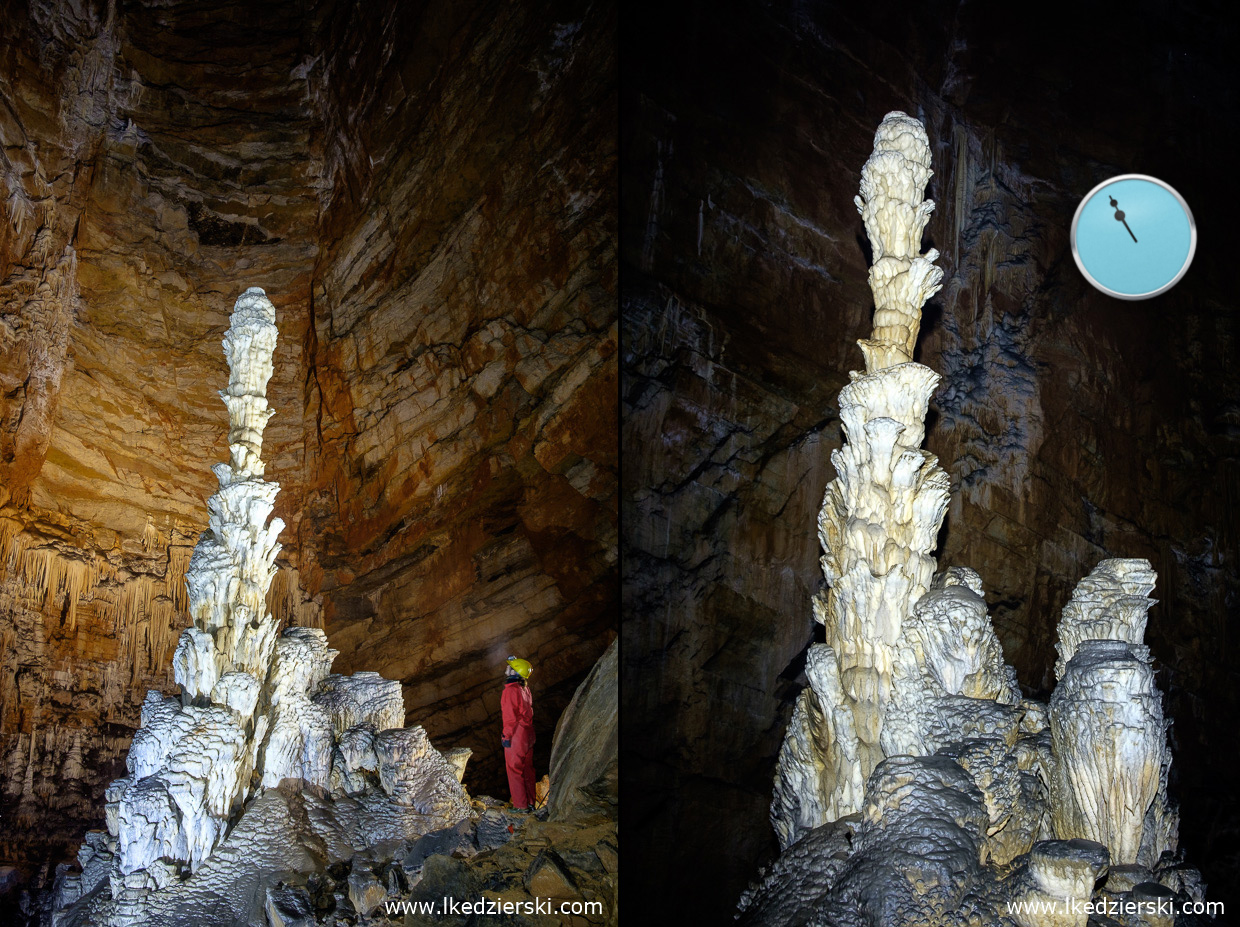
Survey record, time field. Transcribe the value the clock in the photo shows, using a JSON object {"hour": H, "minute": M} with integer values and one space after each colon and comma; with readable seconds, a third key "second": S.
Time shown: {"hour": 10, "minute": 55}
